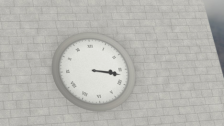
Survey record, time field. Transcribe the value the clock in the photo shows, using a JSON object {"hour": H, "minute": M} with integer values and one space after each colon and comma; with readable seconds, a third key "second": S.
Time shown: {"hour": 3, "minute": 17}
